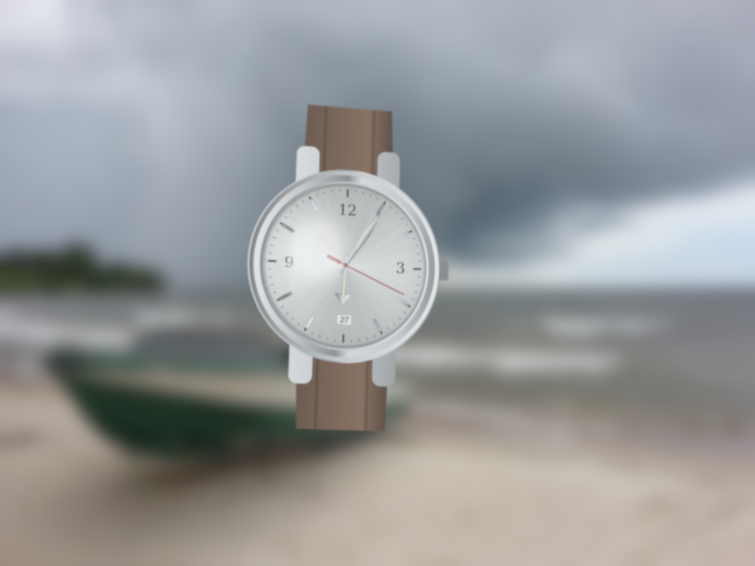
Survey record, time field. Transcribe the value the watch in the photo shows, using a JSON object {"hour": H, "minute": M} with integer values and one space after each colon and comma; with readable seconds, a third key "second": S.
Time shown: {"hour": 6, "minute": 5, "second": 19}
